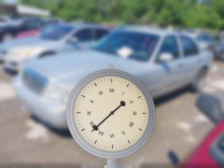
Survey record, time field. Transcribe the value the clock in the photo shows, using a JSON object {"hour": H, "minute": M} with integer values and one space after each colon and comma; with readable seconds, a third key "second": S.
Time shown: {"hour": 1, "minute": 38}
